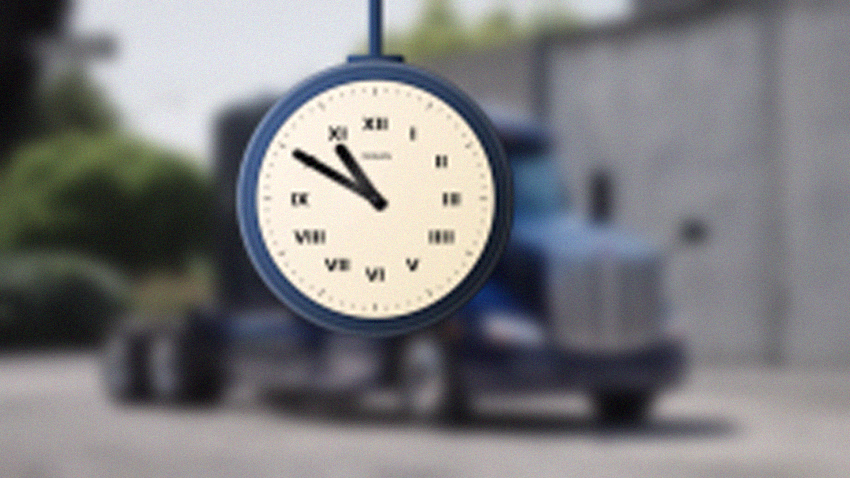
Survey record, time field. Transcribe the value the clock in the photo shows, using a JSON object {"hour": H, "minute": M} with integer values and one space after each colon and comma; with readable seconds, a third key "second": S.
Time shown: {"hour": 10, "minute": 50}
